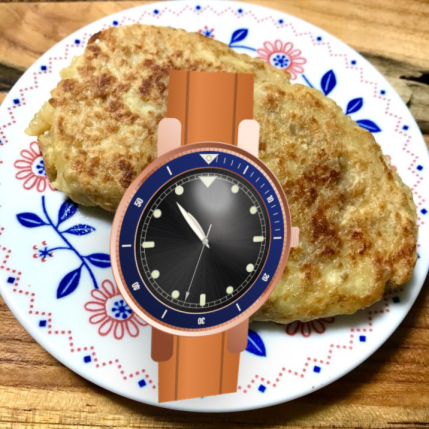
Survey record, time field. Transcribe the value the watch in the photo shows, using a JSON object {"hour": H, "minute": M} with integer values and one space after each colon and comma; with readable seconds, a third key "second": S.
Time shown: {"hour": 10, "minute": 53, "second": 33}
